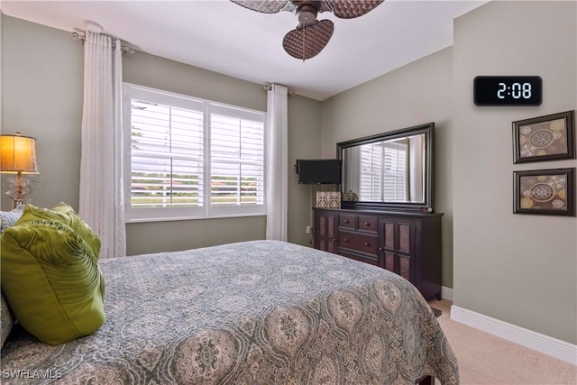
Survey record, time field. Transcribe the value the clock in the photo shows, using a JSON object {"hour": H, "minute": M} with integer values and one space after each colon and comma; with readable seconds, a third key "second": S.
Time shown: {"hour": 2, "minute": 8}
